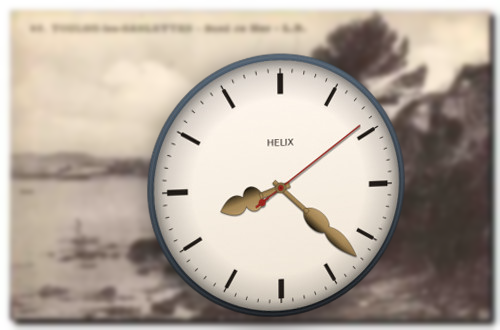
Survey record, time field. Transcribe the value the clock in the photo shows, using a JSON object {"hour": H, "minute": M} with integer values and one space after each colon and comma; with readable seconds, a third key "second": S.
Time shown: {"hour": 8, "minute": 22, "second": 9}
